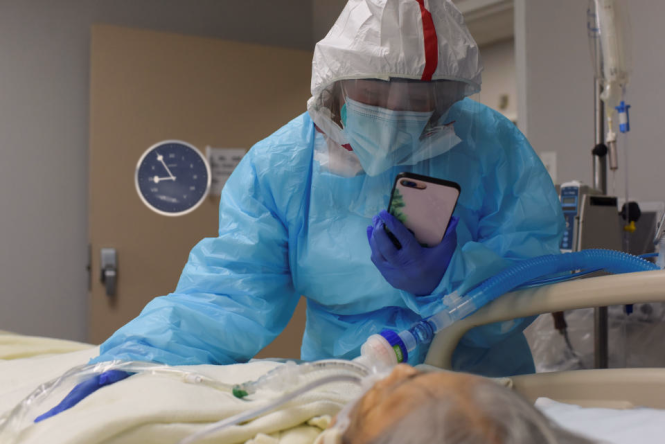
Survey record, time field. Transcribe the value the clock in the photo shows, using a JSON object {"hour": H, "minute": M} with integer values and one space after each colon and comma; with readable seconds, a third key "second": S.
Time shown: {"hour": 8, "minute": 55}
